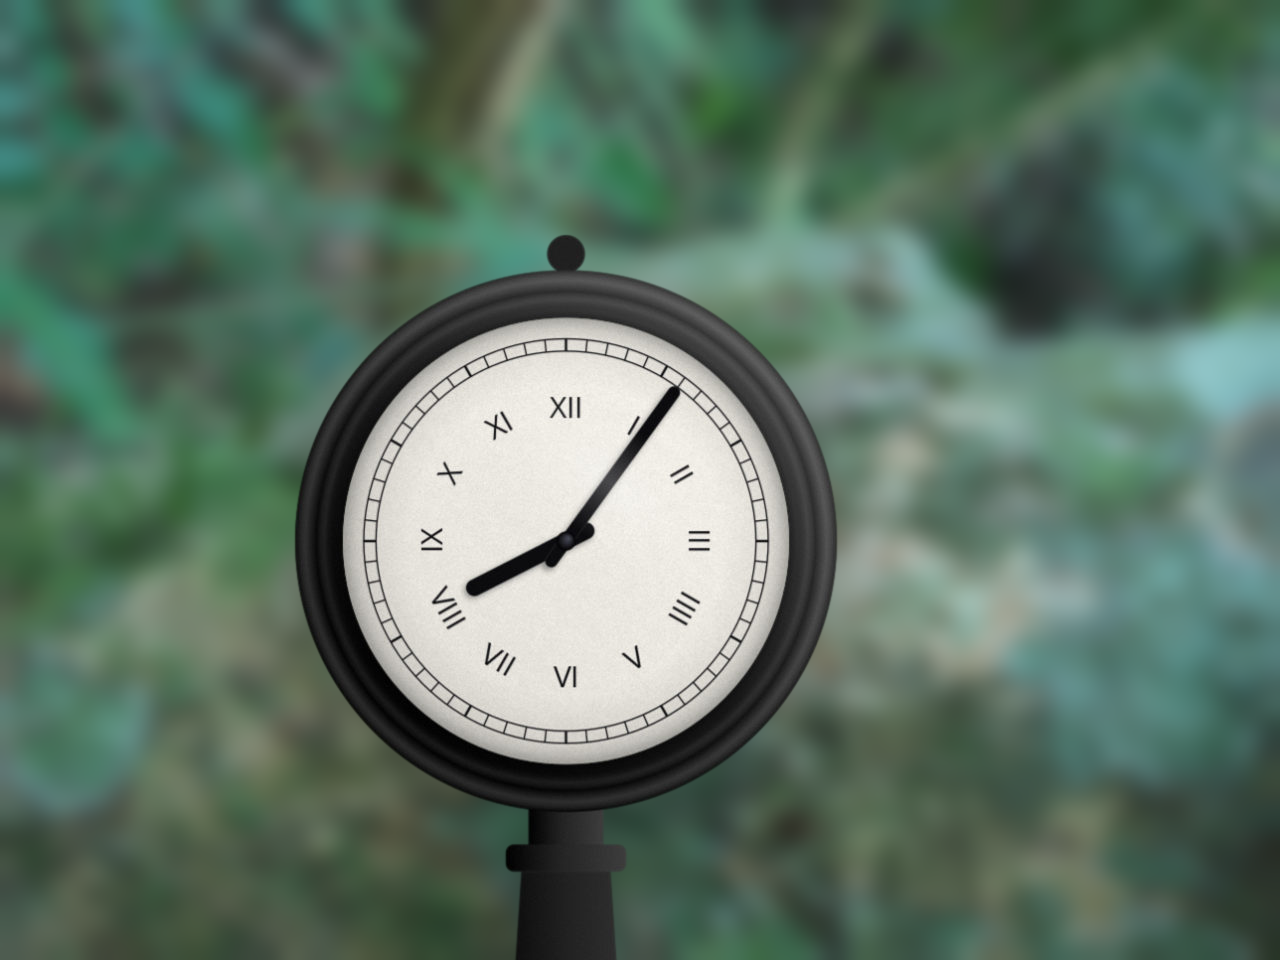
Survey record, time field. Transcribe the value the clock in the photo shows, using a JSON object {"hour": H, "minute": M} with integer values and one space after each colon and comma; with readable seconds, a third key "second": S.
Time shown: {"hour": 8, "minute": 6}
